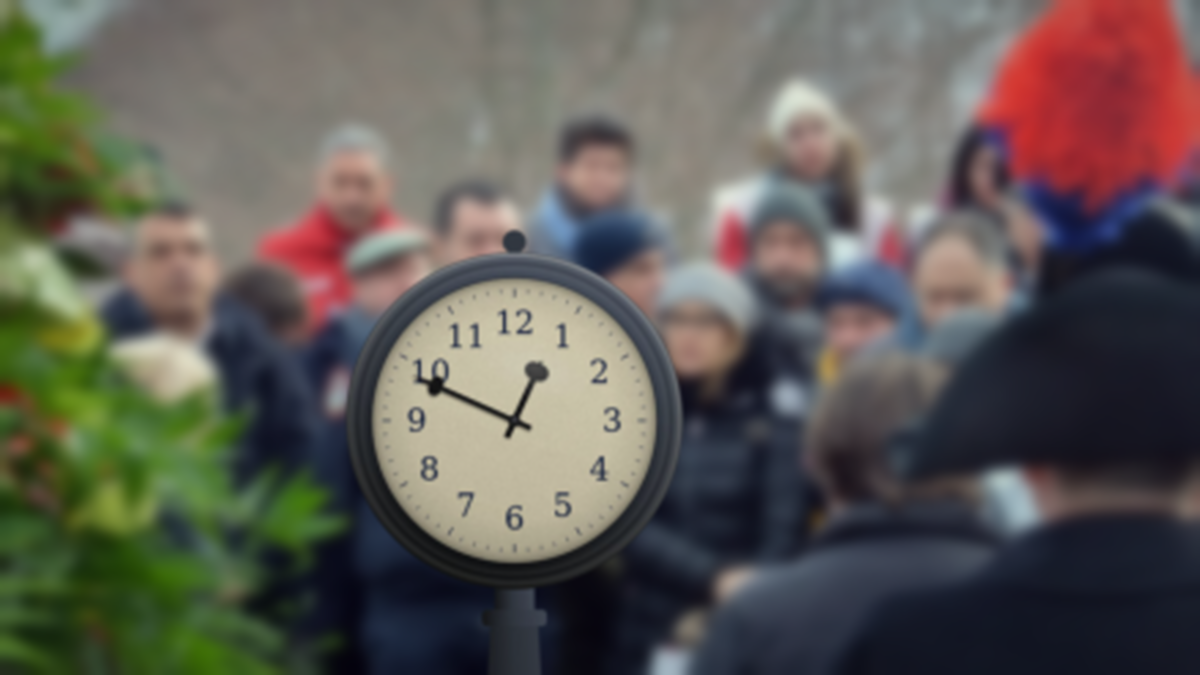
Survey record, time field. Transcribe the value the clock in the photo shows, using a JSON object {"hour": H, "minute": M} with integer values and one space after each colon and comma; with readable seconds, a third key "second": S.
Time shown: {"hour": 12, "minute": 49}
